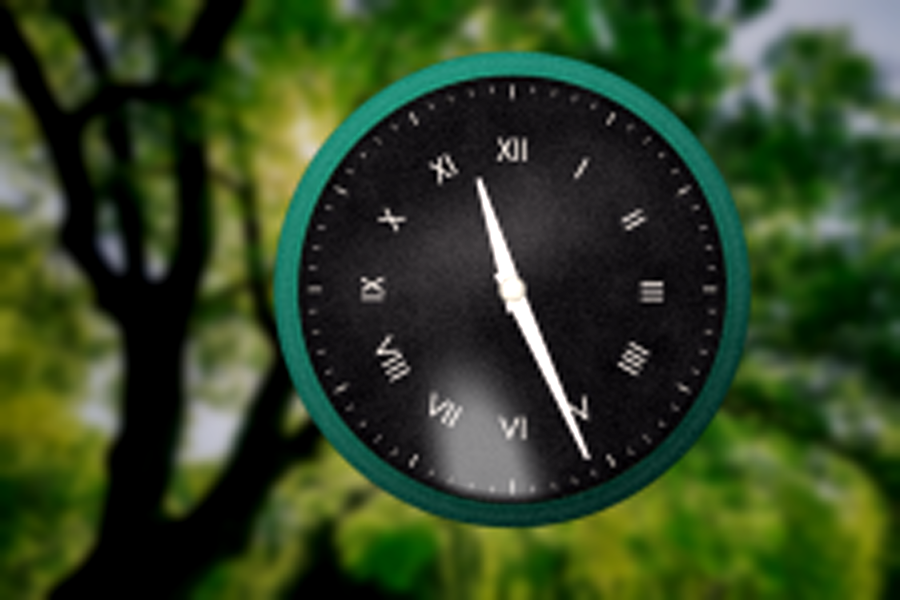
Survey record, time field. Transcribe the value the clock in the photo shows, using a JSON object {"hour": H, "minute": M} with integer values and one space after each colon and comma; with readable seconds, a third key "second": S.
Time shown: {"hour": 11, "minute": 26}
